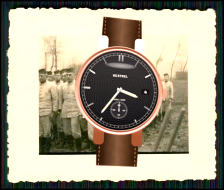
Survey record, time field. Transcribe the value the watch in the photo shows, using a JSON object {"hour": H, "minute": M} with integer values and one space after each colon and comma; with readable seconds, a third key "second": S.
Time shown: {"hour": 3, "minute": 36}
